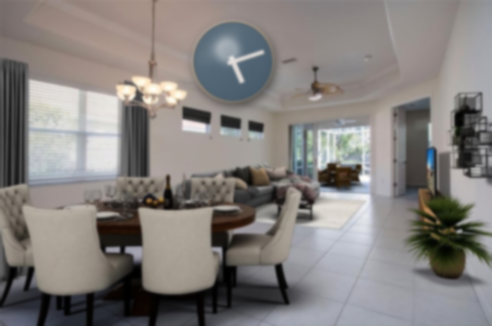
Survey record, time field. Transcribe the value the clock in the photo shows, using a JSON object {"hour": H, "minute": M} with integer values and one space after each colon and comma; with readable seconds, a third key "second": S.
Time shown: {"hour": 5, "minute": 12}
